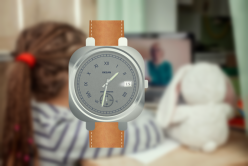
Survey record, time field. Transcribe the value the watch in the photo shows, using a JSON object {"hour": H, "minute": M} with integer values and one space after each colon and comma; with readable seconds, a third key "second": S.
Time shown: {"hour": 1, "minute": 32}
